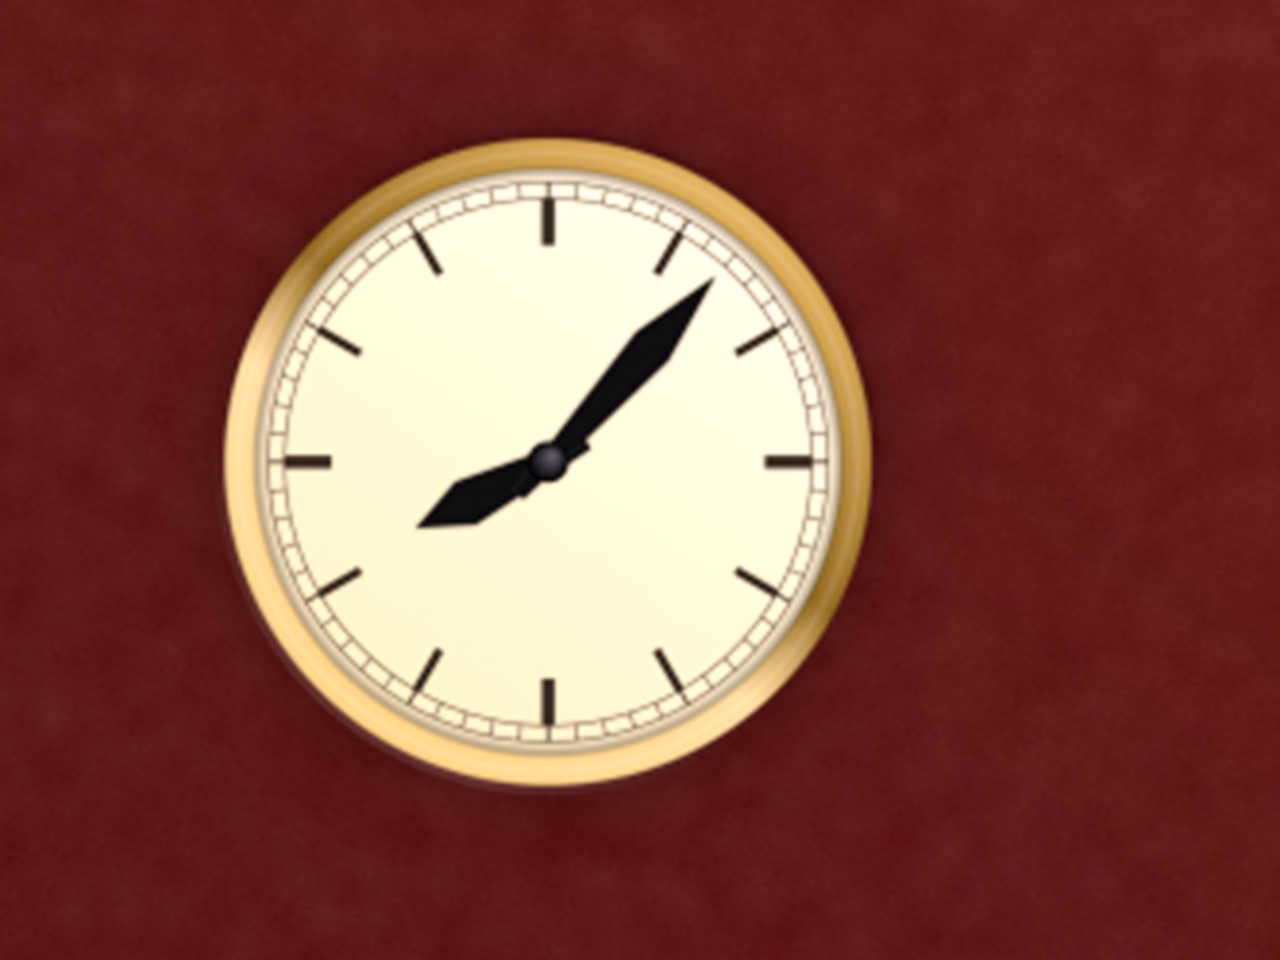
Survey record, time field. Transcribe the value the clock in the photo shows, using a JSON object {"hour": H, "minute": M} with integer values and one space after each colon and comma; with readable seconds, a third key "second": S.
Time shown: {"hour": 8, "minute": 7}
